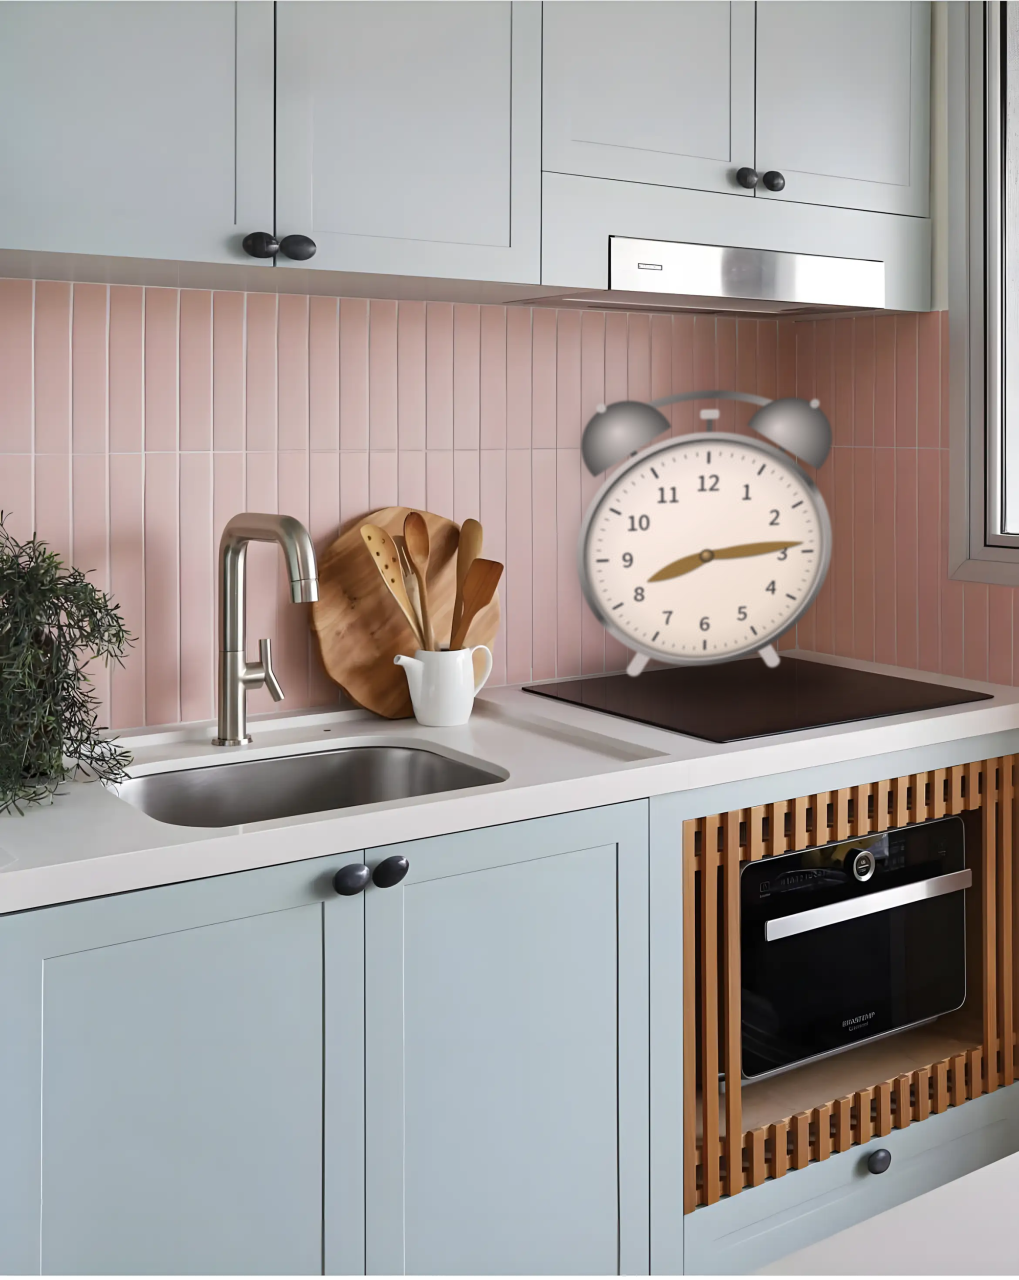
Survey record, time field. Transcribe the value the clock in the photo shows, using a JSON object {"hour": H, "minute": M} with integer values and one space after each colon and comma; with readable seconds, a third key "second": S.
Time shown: {"hour": 8, "minute": 14}
